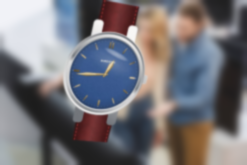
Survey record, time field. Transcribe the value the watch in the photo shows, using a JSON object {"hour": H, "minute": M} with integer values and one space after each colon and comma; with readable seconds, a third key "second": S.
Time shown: {"hour": 12, "minute": 44}
